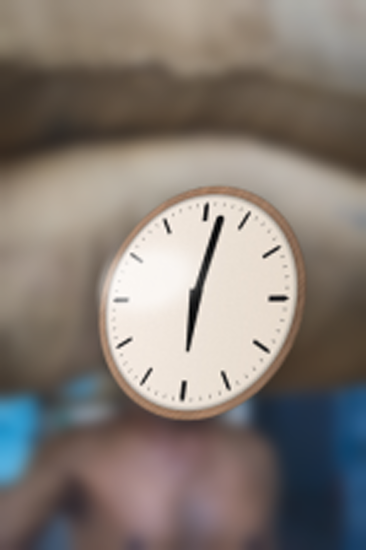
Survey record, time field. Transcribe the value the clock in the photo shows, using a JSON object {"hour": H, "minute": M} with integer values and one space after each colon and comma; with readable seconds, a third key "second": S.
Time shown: {"hour": 6, "minute": 2}
